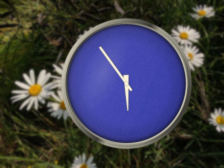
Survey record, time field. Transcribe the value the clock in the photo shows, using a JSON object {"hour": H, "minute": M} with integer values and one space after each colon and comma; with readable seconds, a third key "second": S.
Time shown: {"hour": 5, "minute": 54}
